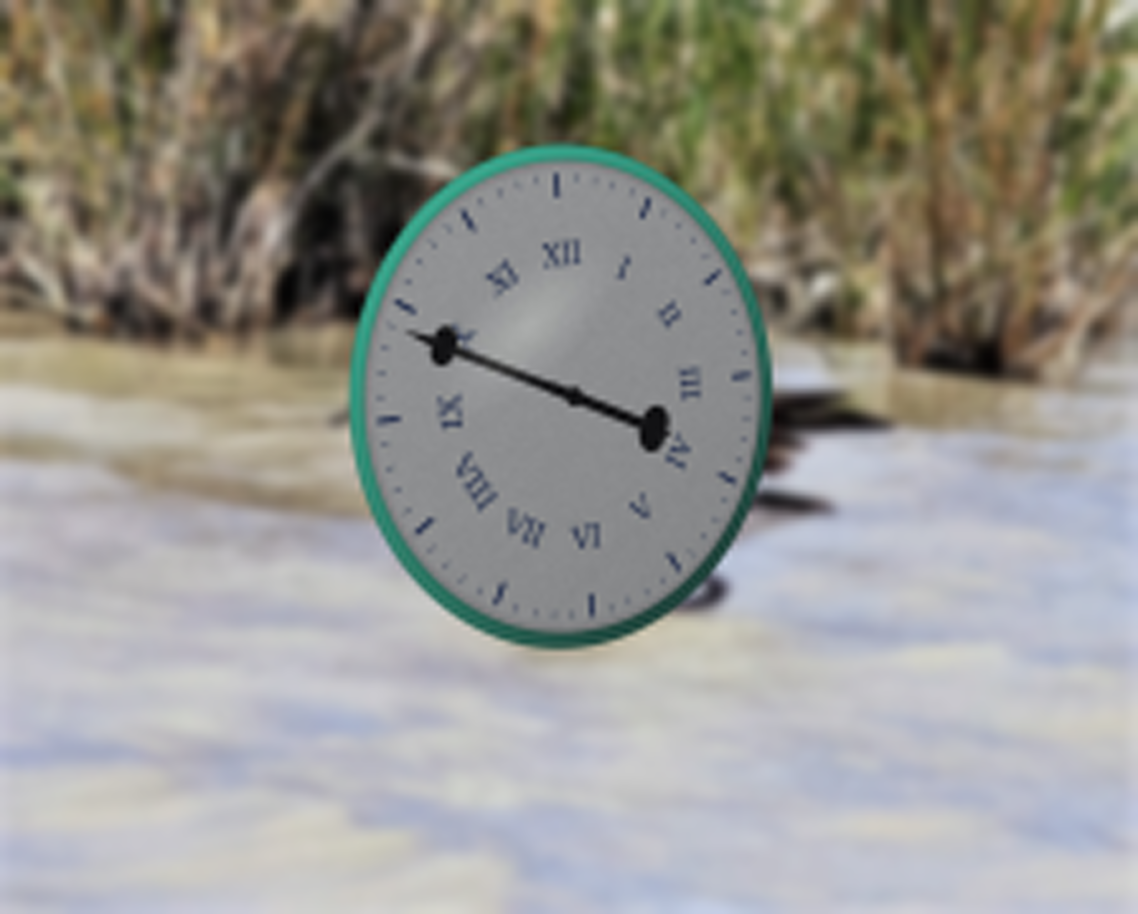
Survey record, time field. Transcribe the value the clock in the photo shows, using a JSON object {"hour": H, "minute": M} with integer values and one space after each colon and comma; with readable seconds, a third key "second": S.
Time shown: {"hour": 3, "minute": 49}
